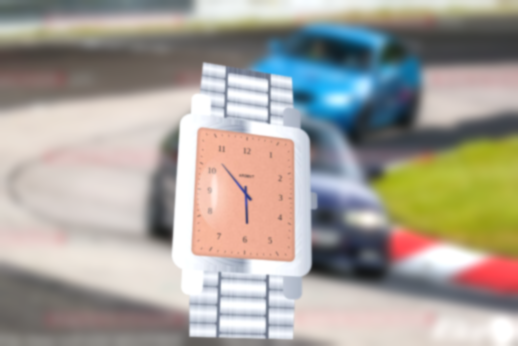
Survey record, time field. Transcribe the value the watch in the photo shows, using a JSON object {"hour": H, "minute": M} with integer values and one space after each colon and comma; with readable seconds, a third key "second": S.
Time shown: {"hour": 5, "minute": 53}
